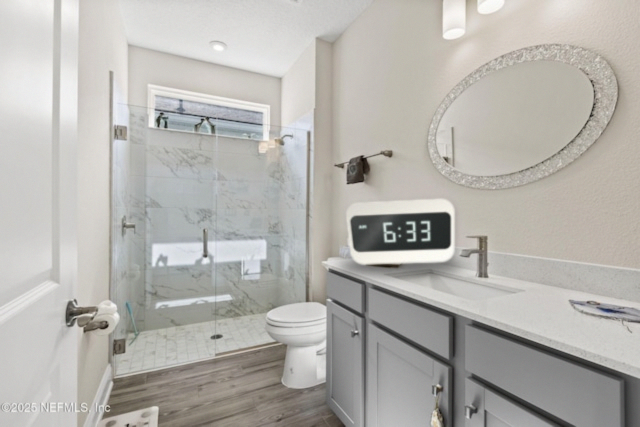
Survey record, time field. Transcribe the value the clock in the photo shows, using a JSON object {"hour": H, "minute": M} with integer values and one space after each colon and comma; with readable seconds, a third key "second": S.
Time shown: {"hour": 6, "minute": 33}
